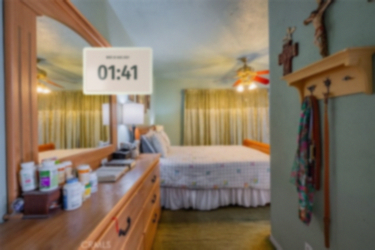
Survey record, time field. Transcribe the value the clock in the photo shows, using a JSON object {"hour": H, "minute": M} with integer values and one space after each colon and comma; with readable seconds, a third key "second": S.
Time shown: {"hour": 1, "minute": 41}
